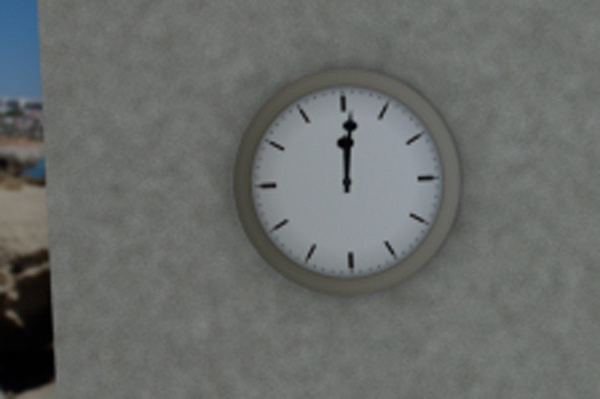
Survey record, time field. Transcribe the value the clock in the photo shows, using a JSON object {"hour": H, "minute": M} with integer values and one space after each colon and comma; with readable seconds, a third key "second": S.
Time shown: {"hour": 12, "minute": 1}
